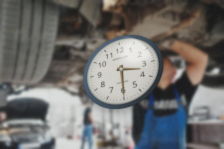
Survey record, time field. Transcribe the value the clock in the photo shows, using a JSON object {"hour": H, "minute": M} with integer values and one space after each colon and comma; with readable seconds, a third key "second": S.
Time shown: {"hour": 3, "minute": 30}
